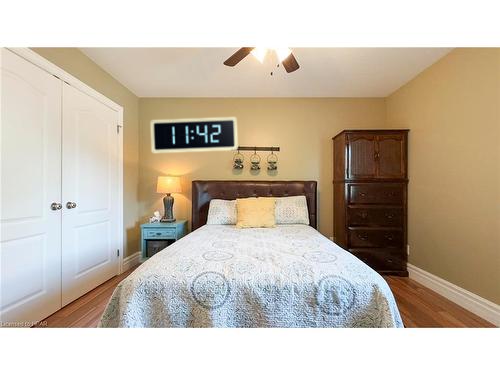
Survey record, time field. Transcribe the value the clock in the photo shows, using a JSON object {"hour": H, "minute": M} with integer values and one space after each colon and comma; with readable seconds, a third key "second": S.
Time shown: {"hour": 11, "minute": 42}
